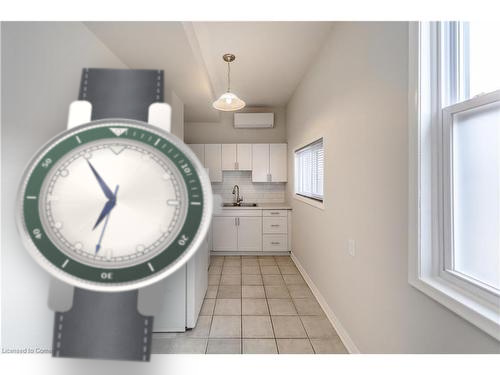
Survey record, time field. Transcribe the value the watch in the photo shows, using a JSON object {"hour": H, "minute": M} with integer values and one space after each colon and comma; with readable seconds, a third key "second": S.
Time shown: {"hour": 6, "minute": 54, "second": 32}
